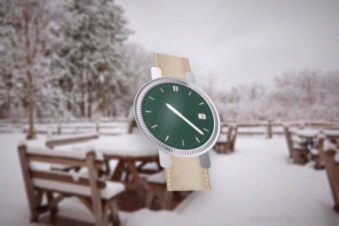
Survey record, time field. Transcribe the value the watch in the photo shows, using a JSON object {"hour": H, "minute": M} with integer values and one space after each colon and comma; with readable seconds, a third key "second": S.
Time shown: {"hour": 10, "minute": 22}
